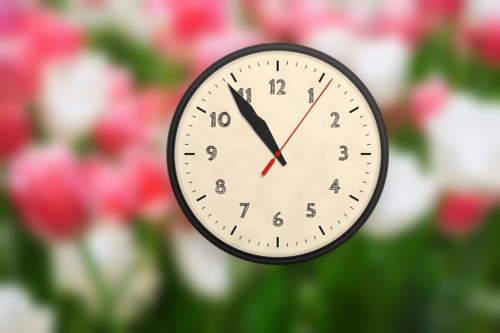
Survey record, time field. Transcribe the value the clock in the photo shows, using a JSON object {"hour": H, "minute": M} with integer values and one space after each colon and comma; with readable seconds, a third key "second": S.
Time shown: {"hour": 10, "minute": 54, "second": 6}
